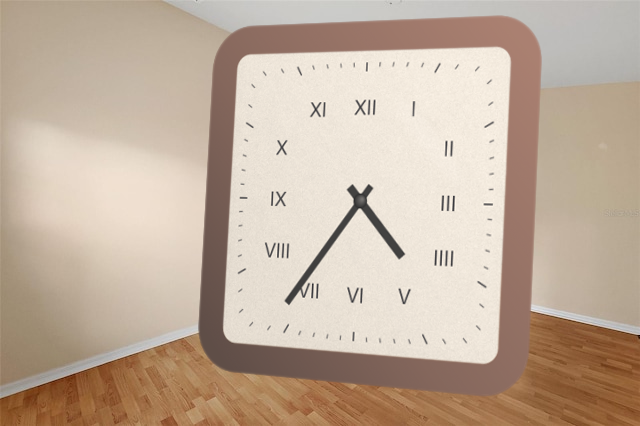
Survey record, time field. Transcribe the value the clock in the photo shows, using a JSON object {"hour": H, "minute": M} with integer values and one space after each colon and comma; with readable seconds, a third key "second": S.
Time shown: {"hour": 4, "minute": 36}
